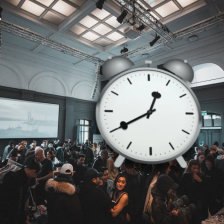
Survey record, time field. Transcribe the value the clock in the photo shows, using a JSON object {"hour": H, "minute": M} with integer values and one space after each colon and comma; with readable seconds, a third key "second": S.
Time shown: {"hour": 12, "minute": 40}
